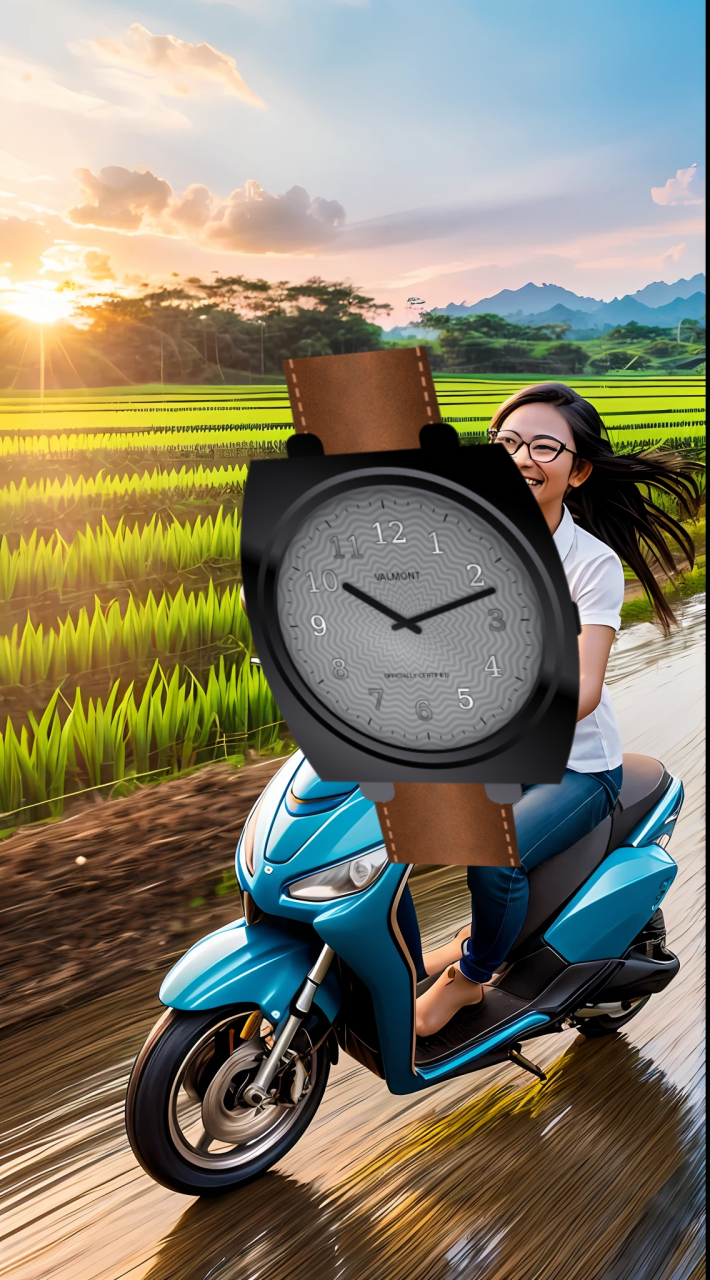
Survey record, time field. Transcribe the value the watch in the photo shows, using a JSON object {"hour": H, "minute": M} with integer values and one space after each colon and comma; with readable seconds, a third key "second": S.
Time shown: {"hour": 10, "minute": 12}
